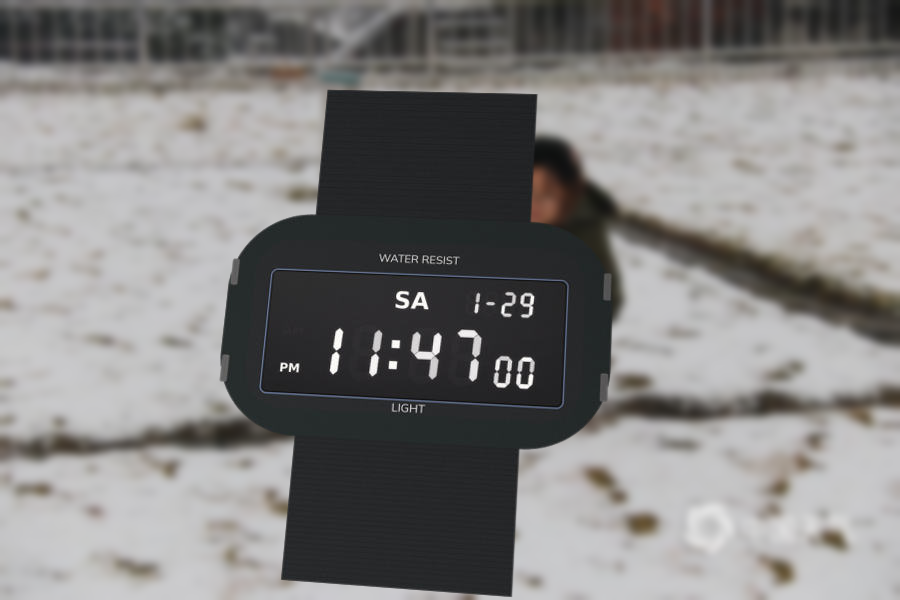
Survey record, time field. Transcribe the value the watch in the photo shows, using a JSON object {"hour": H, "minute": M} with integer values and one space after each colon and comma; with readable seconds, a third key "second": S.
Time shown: {"hour": 11, "minute": 47, "second": 0}
